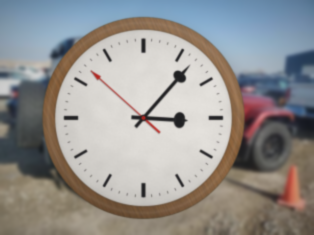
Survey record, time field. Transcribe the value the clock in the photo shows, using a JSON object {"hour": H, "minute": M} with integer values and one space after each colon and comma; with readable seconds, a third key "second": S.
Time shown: {"hour": 3, "minute": 6, "second": 52}
